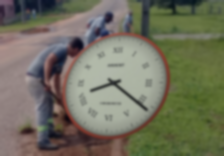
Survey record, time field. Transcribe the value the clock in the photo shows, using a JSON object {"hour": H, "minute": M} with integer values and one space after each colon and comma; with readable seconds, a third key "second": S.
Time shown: {"hour": 8, "minute": 21}
